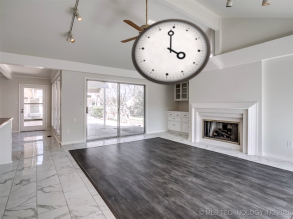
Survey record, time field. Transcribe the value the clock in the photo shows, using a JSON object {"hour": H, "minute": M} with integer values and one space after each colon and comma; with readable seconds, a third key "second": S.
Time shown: {"hour": 3, "minute": 59}
